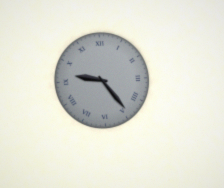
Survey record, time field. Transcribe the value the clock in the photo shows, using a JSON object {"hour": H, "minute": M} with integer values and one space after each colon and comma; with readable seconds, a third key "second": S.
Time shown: {"hour": 9, "minute": 24}
